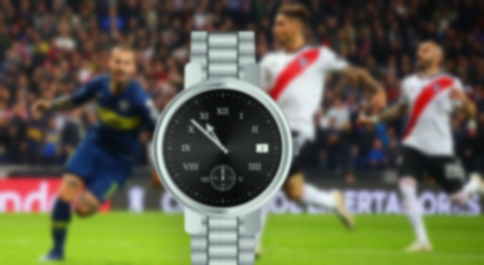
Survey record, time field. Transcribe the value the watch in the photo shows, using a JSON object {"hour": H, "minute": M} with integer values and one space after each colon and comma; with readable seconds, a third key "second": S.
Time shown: {"hour": 10, "minute": 52}
